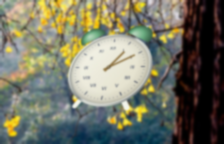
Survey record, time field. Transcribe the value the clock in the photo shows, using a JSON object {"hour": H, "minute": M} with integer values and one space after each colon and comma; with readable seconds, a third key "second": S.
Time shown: {"hour": 1, "minute": 10}
